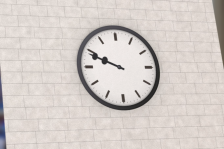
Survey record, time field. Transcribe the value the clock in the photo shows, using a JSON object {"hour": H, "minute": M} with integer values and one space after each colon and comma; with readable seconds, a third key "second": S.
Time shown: {"hour": 9, "minute": 49}
